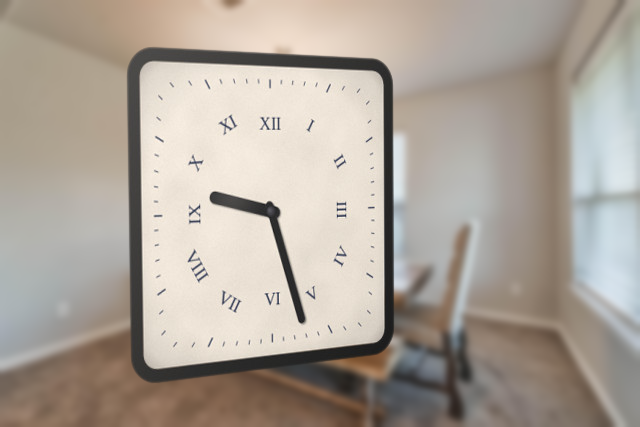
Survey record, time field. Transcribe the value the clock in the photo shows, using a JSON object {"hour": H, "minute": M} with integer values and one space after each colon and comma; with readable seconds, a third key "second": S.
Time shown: {"hour": 9, "minute": 27}
